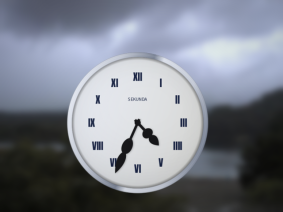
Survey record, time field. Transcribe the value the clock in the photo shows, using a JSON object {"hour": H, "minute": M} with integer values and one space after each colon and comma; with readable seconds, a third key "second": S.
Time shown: {"hour": 4, "minute": 34}
